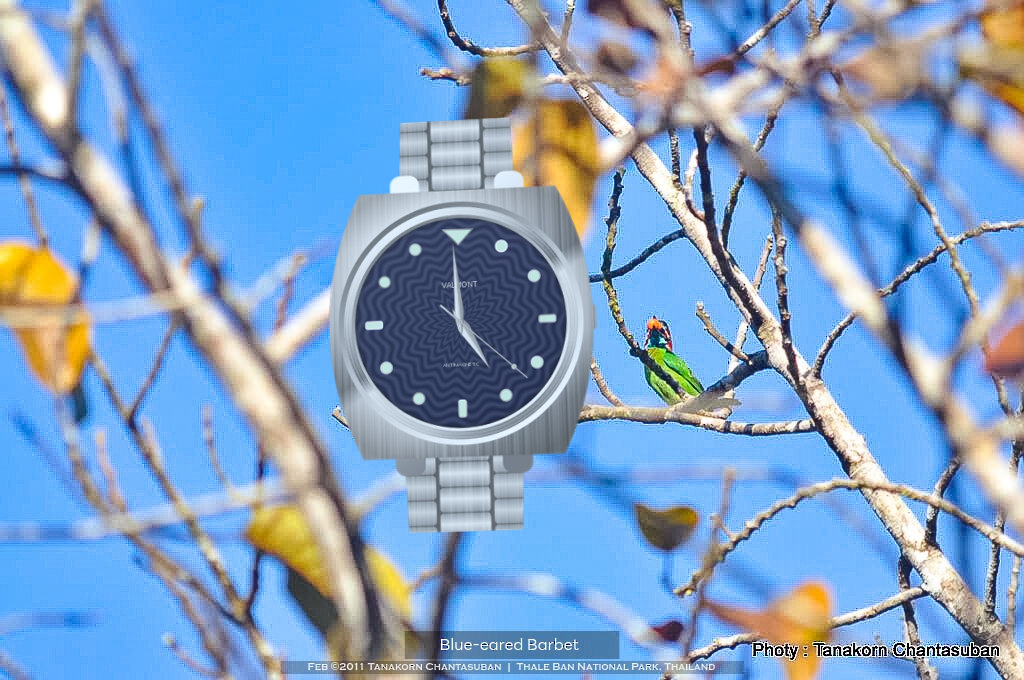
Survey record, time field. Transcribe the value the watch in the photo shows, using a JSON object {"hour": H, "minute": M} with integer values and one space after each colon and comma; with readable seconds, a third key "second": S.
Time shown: {"hour": 4, "minute": 59, "second": 22}
